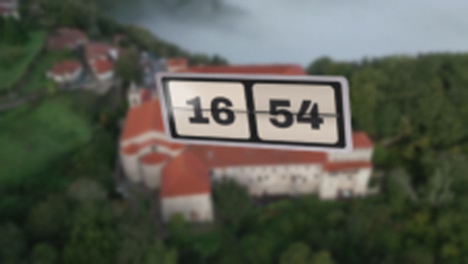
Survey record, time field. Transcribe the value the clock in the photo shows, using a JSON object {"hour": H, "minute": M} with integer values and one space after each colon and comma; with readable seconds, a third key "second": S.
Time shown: {"hour": 16, "minute": 54}
